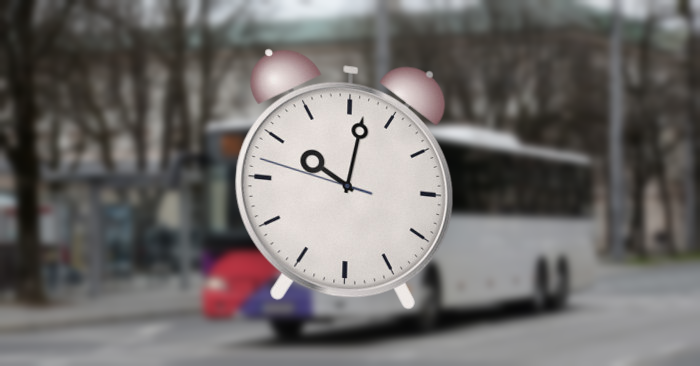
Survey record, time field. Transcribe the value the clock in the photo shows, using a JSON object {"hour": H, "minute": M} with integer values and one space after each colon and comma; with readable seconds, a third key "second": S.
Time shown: {"hour": 10, "minute": 1, "second": 47}
